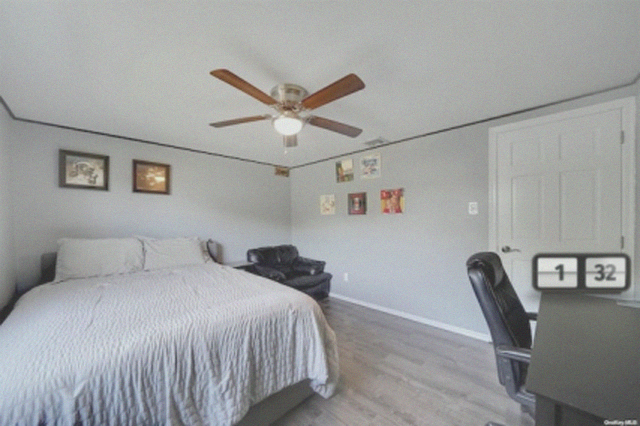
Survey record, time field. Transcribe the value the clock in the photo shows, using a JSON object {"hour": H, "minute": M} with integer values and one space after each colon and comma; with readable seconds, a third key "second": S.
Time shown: {"hour": 1, "minute": 32}
